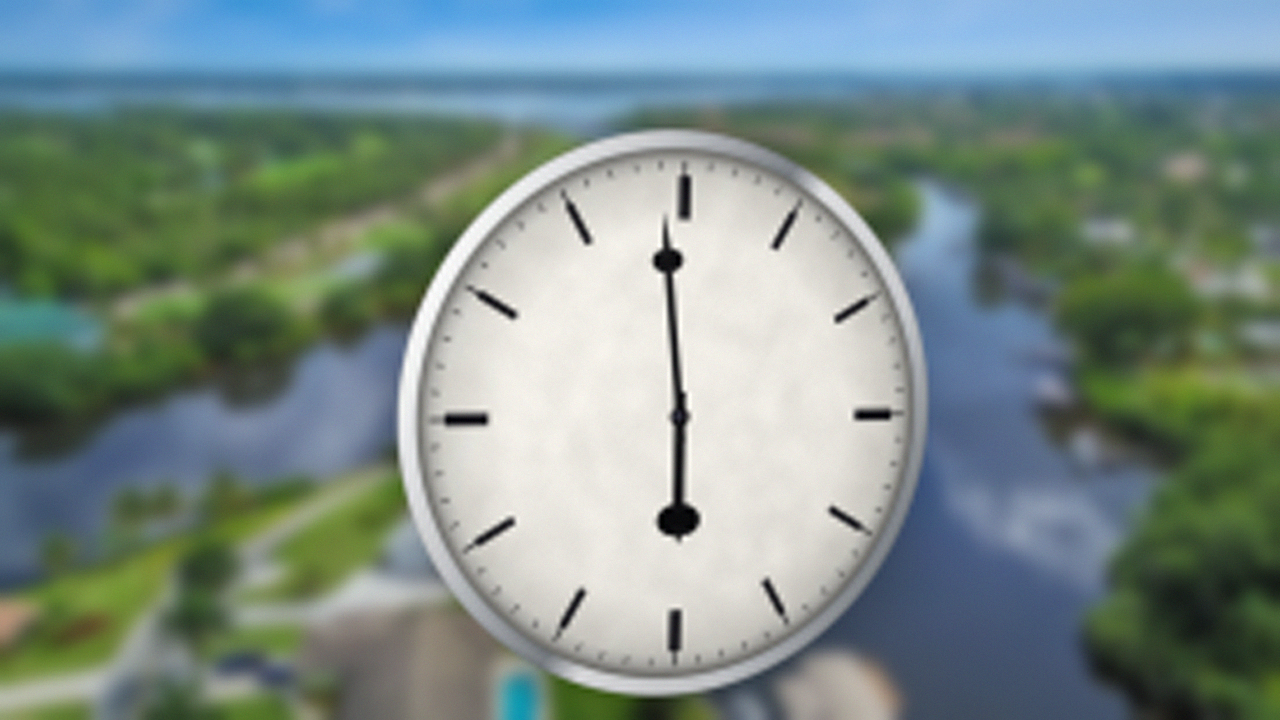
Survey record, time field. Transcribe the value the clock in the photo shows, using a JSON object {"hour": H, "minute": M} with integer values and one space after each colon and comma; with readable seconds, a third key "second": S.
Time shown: {"hour": 5, "minute": 59}
